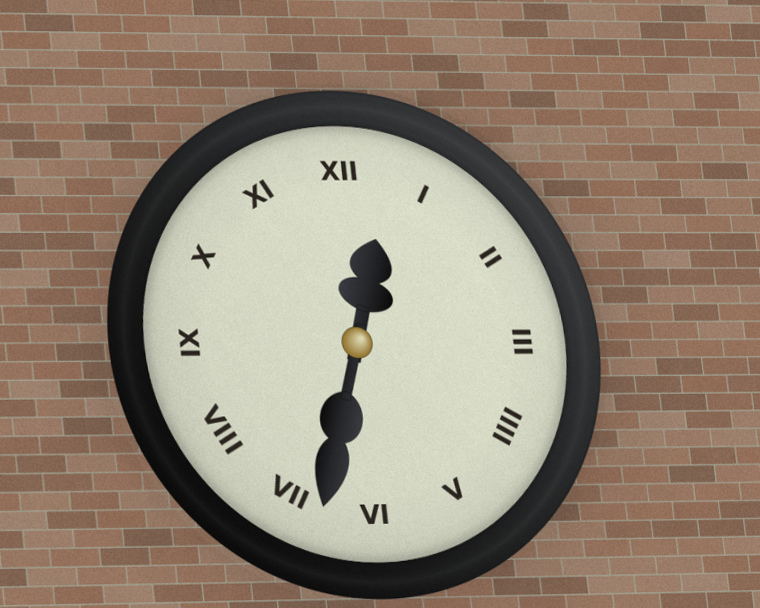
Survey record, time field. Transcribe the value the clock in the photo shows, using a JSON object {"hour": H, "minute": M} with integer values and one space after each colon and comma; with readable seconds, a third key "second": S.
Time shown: {"hour": 12, "minute": 33}
